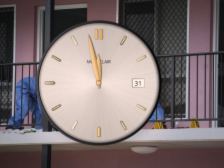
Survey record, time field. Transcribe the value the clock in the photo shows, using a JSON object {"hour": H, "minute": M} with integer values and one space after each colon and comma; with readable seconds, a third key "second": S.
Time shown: {"hour": 11, "minute": 58}
